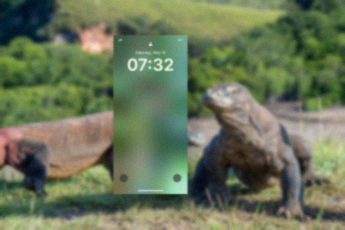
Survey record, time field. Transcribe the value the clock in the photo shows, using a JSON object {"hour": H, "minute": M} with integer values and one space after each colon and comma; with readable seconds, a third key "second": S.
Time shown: {"hour": 7, "minute": 32}
